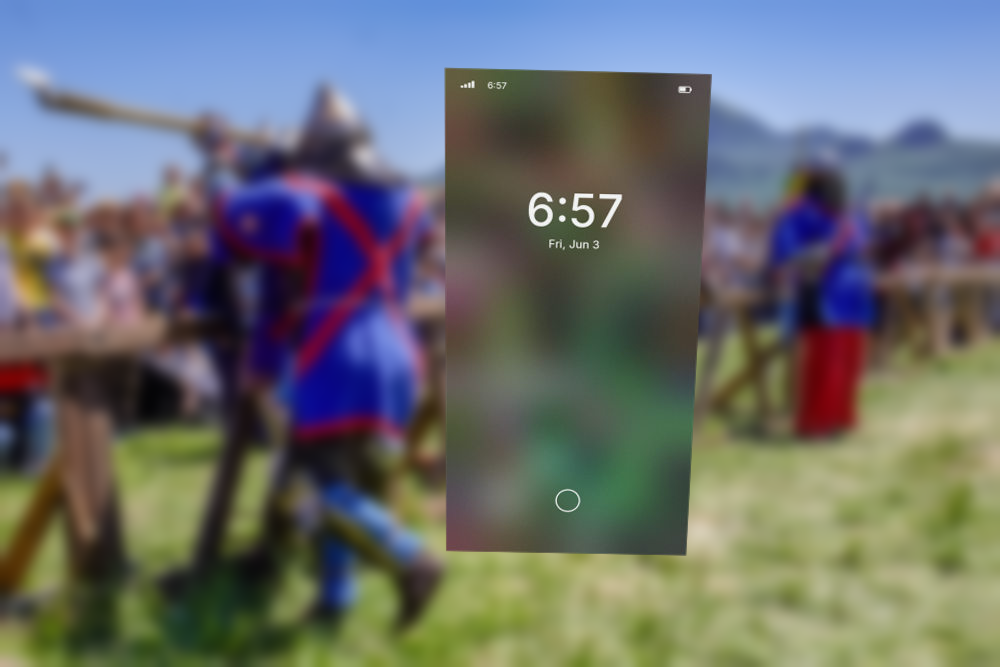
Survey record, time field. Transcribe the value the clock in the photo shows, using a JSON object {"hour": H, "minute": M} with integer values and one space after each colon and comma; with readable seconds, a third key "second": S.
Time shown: {"hour": 6, "minute": 57}
